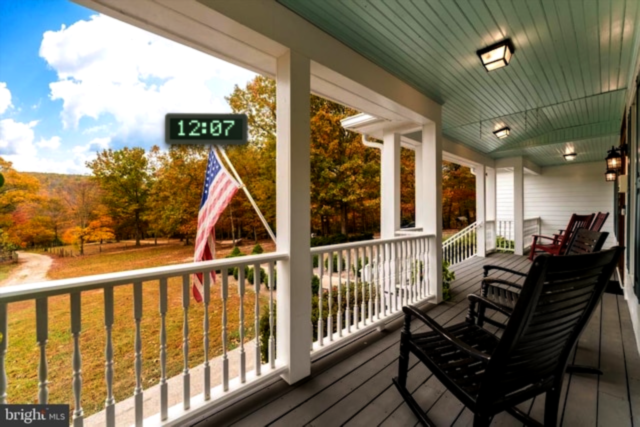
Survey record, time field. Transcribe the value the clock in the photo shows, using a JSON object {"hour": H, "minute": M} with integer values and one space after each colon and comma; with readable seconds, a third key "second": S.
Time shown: {"hour": 12, "minute": 7}
